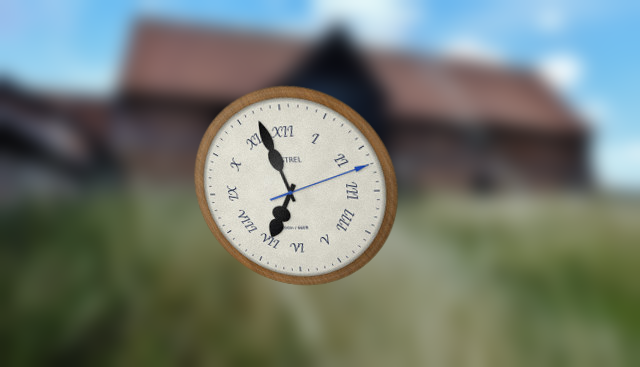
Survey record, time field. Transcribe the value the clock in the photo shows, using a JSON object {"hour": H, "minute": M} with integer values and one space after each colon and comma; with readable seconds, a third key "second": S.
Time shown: {"hour": 6, "minute": 57, "second": 12}
